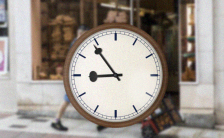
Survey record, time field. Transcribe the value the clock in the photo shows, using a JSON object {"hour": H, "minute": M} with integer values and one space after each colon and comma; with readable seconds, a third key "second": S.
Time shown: {"hour": 8, "minute": 54}
